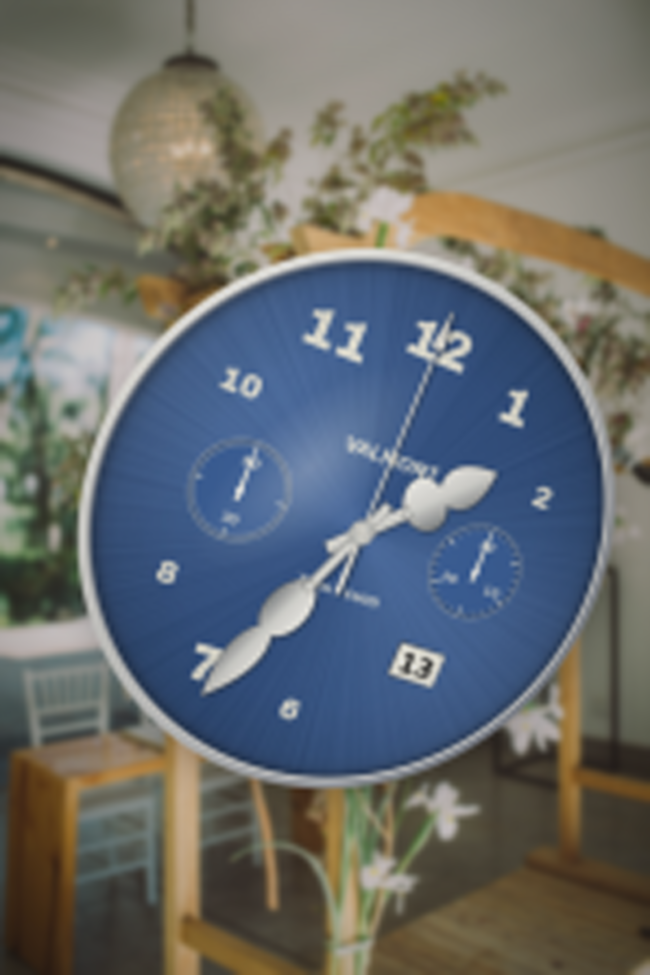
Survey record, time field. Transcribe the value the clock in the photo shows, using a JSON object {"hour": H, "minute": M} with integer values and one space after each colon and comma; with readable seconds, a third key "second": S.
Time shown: {"hour": 1, "minute": 34}
